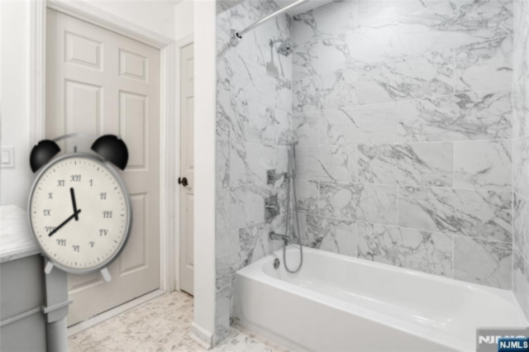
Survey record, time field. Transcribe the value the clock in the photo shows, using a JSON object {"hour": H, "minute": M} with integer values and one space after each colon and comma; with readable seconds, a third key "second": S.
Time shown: {"hour": 11, "minute": 39}
